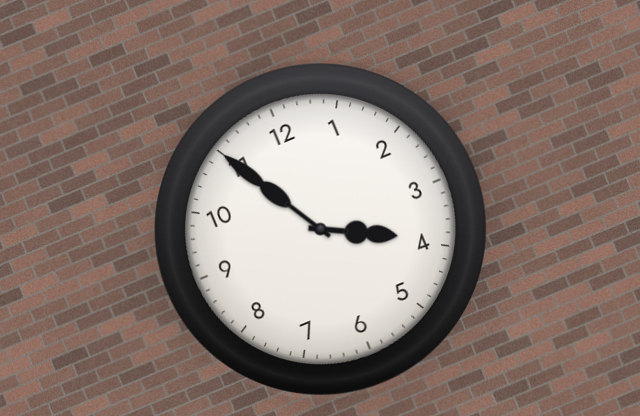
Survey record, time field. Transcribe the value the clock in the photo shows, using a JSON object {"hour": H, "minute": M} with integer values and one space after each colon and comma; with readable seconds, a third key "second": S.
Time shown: {"hour": 3, "minute": 55}
